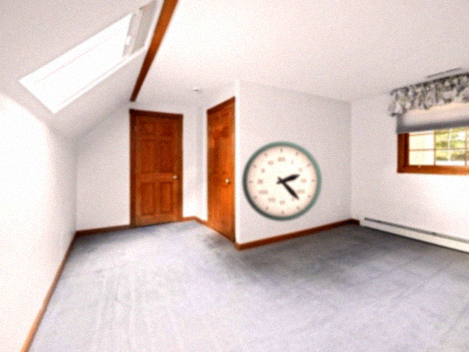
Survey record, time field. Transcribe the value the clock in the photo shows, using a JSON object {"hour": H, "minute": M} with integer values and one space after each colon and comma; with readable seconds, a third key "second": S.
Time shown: {"hour": 2, "minute": 23}
